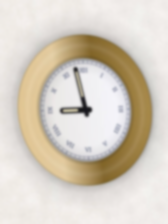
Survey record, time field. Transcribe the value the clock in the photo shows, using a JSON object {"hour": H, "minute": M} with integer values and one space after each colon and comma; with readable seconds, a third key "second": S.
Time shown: {"hour": 8, "minute": 58}
